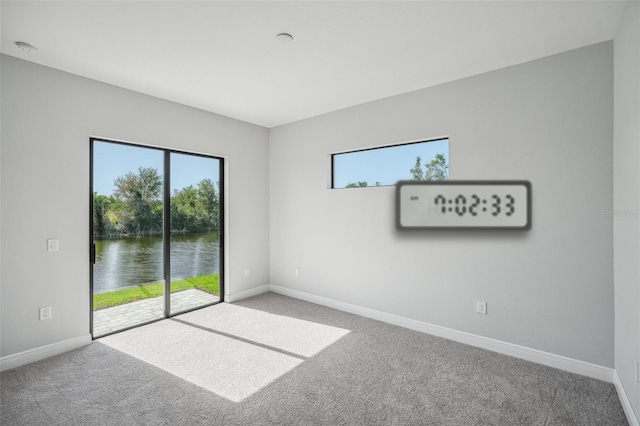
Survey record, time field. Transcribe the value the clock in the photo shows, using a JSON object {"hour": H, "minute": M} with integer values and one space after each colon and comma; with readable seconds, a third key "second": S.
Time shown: {"hour": 7, "minute": 2, "second": 33}
